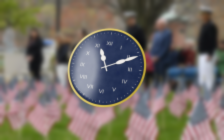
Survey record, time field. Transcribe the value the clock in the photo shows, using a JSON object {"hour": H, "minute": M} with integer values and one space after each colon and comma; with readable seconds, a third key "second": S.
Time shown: {"hour": 11, "minute": 11}
